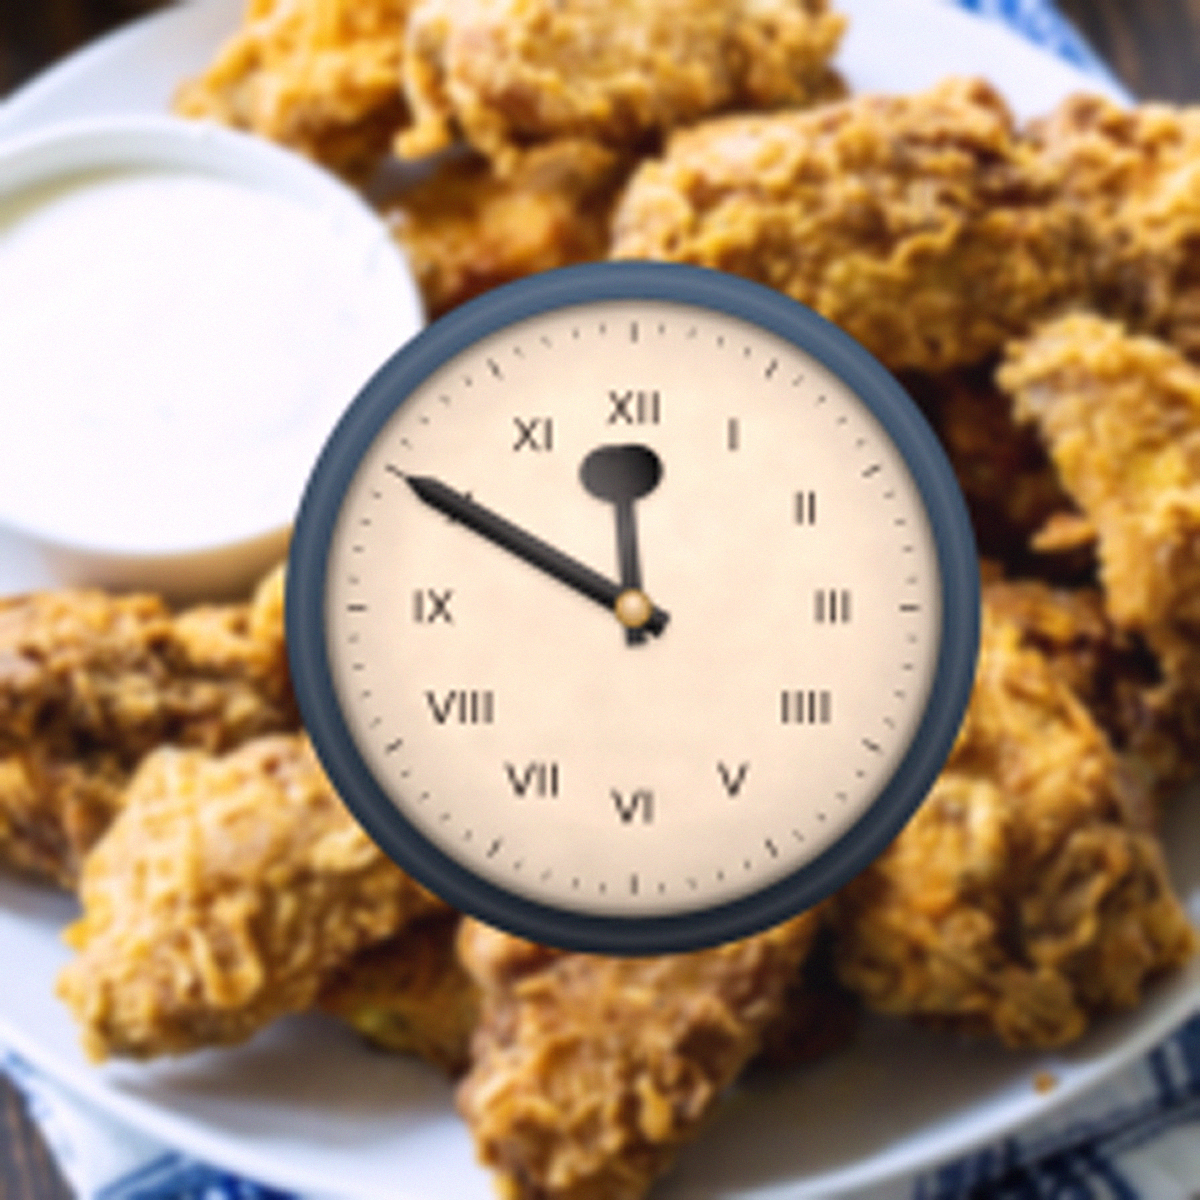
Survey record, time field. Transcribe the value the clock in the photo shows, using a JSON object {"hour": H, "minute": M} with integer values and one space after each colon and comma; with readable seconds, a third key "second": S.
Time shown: {"hour": 11, "minute": 50}
